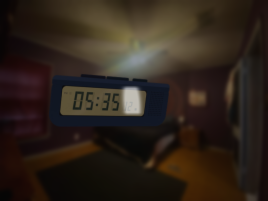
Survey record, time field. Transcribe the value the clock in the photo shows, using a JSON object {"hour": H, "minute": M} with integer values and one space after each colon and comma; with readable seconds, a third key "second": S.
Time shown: {"hour": 5, "minute": 35, "second": 12}
